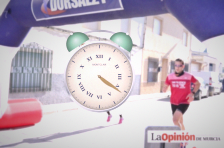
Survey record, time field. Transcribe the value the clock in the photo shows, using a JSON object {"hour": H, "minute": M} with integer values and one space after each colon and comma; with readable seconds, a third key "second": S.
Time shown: {"hour": 4, "minute": 21}
